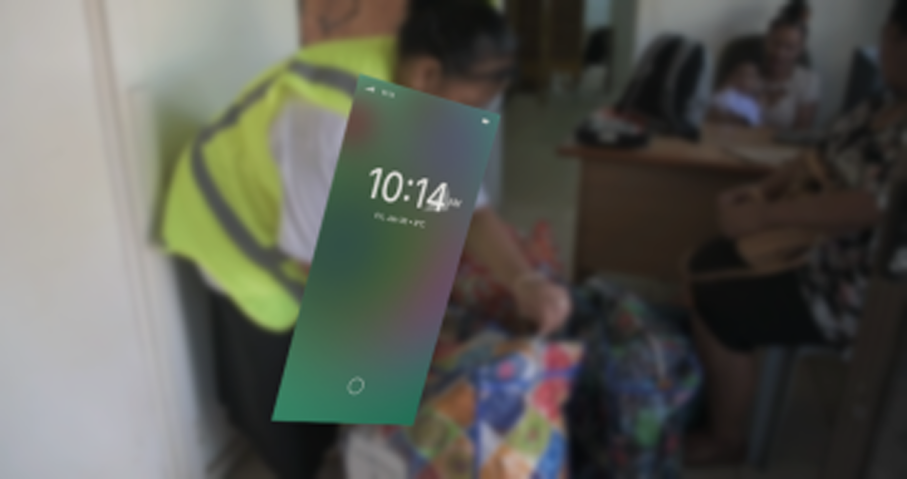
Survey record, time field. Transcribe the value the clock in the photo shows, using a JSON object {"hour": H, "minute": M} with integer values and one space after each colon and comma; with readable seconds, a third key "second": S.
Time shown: {"hour": 10, "minute": 14}
